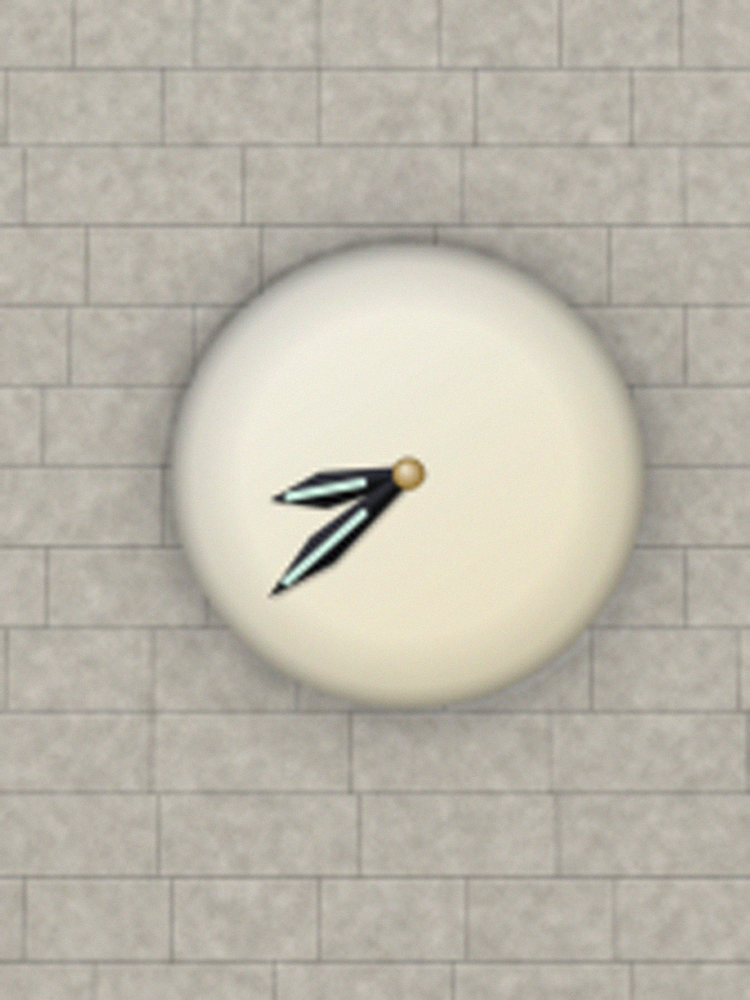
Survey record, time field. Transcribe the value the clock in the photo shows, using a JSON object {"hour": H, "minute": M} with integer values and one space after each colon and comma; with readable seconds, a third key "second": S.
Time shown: {"hour": 8, "minute": 38}
